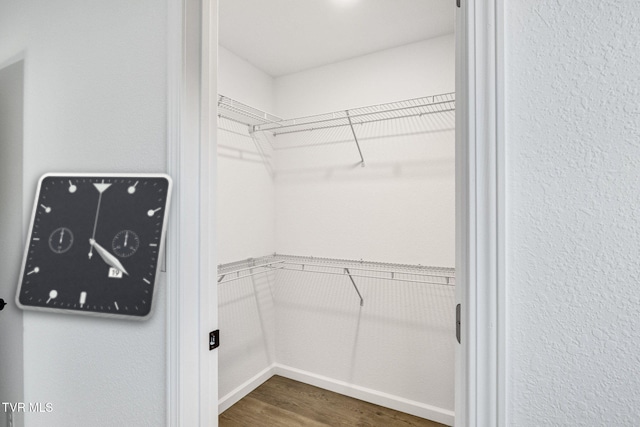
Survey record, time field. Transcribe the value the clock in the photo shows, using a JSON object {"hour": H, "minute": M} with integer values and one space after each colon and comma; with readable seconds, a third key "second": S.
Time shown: {"hour": 4, "minute": 21}
